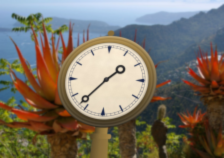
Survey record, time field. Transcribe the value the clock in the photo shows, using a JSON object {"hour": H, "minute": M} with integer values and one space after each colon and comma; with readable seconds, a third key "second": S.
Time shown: {"hour": 1, "minute": 37}
